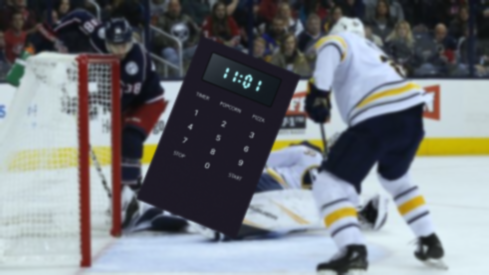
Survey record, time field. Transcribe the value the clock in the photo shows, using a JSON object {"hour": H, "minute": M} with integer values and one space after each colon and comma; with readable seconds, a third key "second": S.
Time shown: {"hour": 11, "minute": 1}
